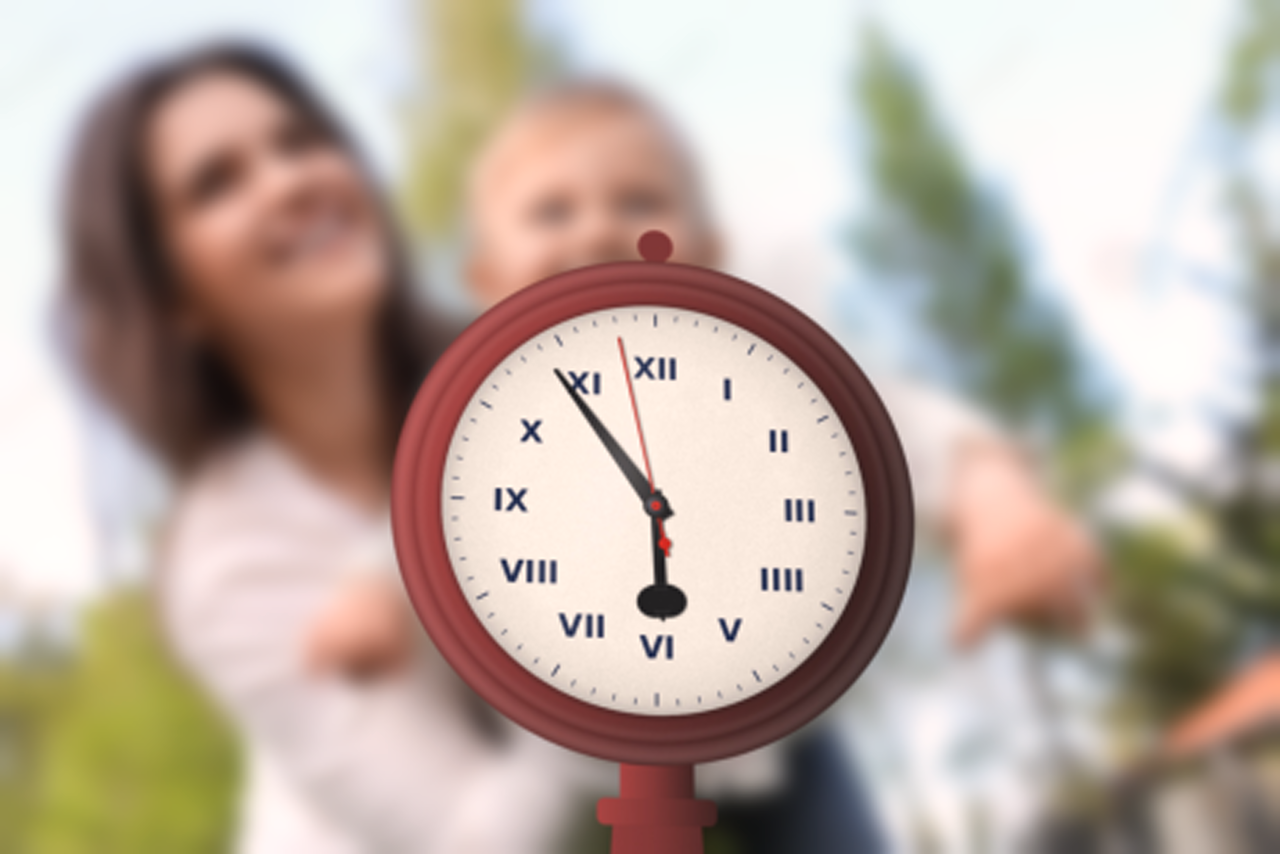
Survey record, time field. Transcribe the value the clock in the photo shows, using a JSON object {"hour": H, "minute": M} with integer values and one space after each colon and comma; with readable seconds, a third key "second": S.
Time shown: {"hour": 5, "minute": 53, "second": 58}
